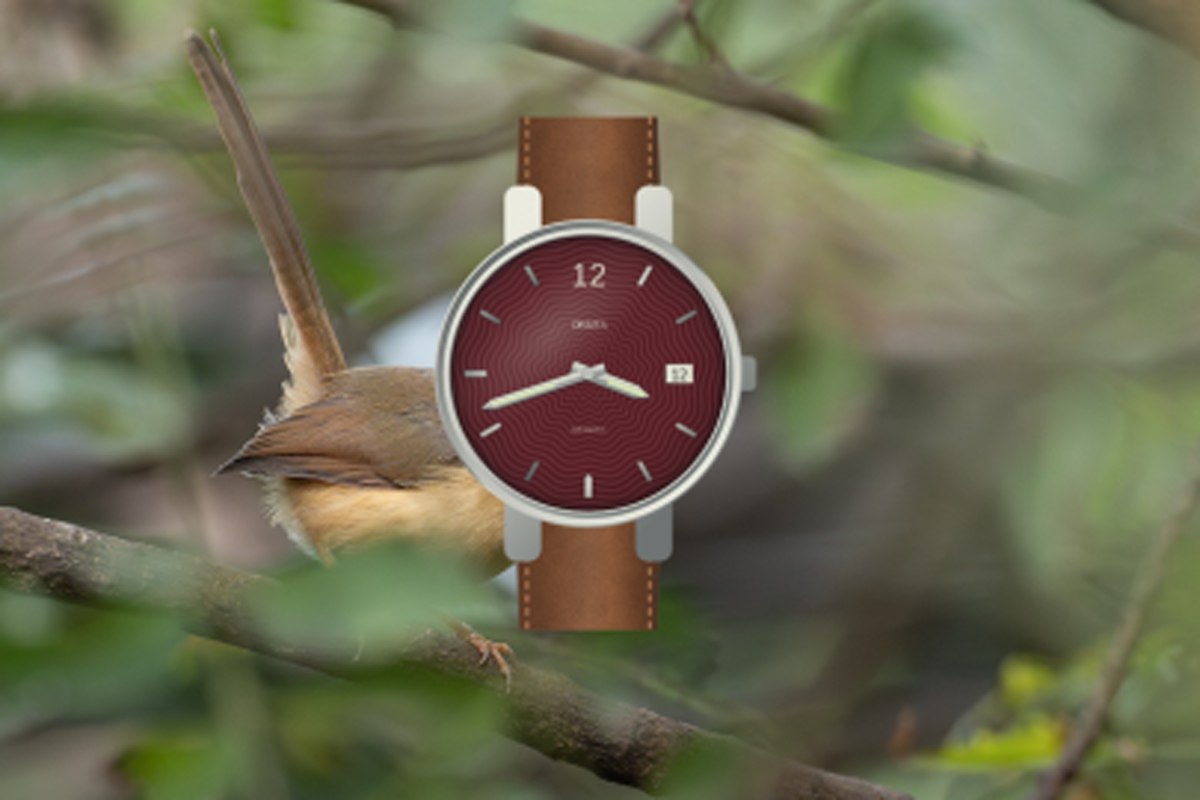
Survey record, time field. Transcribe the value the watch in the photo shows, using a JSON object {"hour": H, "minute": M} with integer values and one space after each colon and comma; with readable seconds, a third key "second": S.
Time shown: {"hour": 3, "minute": 42}
